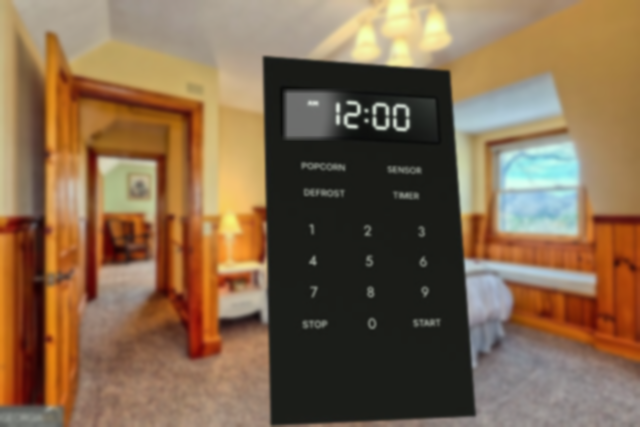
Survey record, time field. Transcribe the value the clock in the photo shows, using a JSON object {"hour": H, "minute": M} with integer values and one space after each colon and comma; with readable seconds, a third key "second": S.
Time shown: {"hour": 12, "minute": 0}
